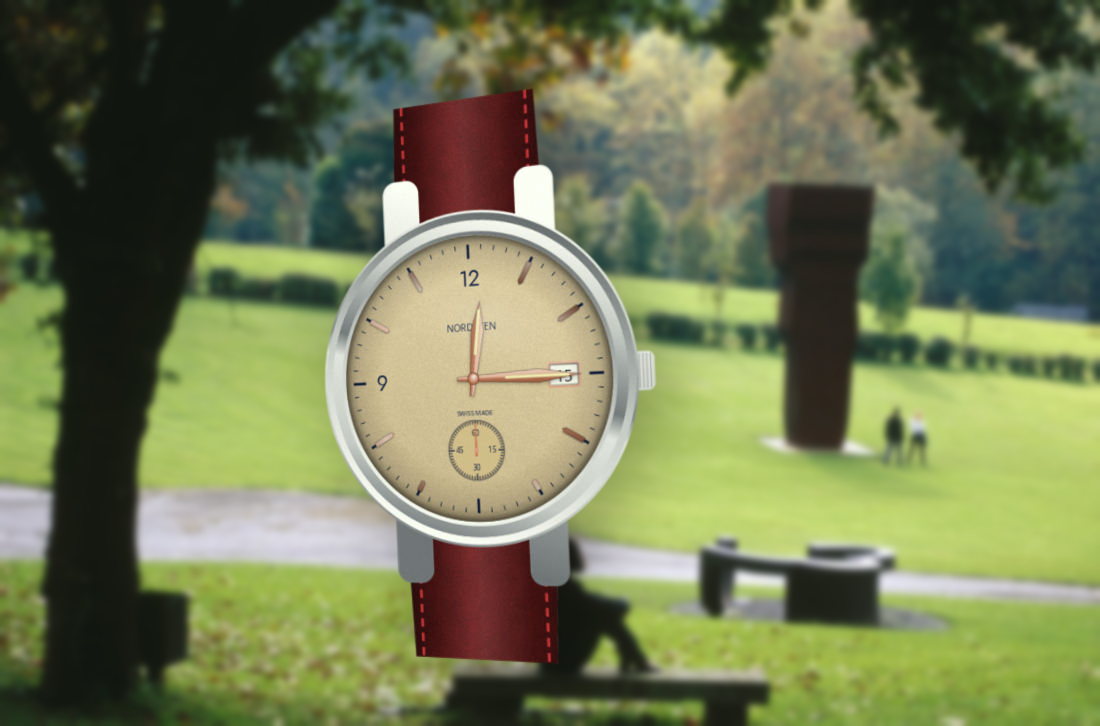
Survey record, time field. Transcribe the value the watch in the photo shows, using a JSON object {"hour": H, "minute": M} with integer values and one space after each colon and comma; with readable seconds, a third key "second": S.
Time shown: {"hour": 12, "minute": 15}
